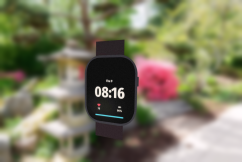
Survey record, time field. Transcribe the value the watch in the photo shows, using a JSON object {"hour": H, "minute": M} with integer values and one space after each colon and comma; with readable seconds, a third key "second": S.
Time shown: {"hour": 8, "minute": 16}
